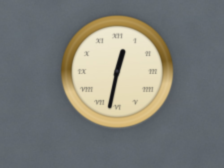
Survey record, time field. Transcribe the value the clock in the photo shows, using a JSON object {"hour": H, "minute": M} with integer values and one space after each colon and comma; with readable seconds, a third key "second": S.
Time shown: {"hour": 12, "minute": 32}
